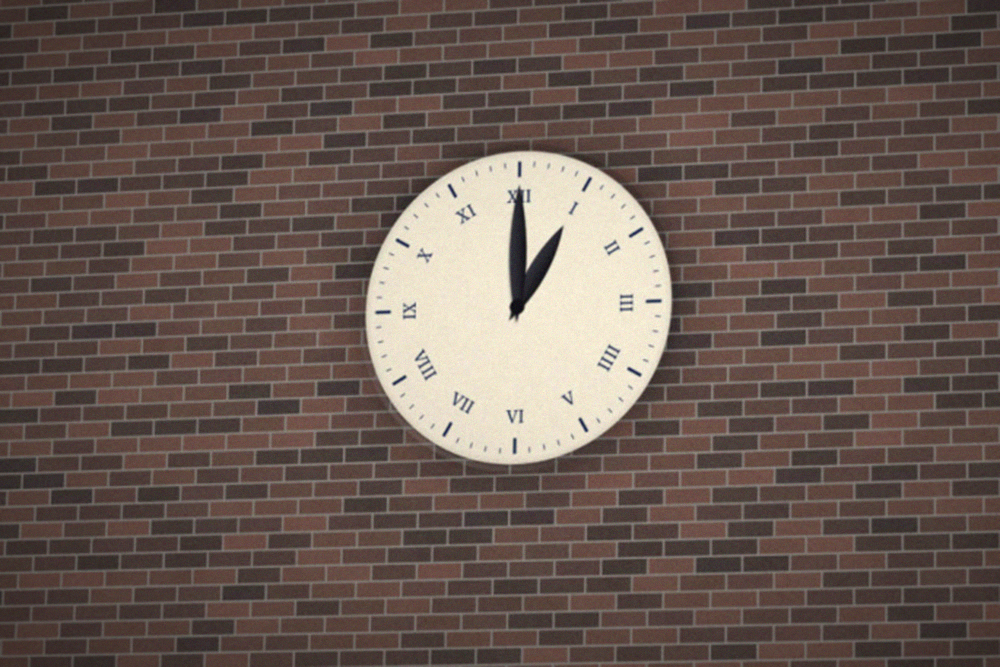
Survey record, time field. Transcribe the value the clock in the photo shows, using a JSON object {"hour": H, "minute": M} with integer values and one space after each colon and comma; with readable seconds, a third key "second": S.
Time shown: {"hour": 1, "minute": 0}
